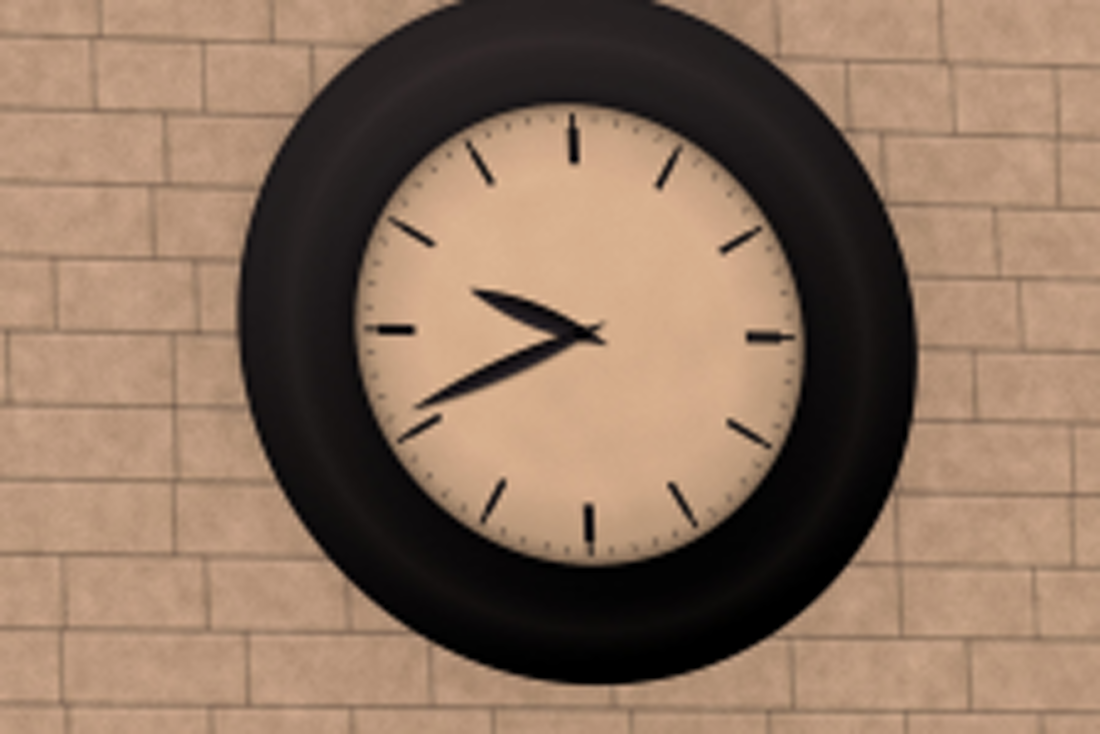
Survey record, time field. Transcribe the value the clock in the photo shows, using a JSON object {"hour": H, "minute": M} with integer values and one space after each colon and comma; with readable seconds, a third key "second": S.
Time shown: {"hour": 9, "minute": 41}
